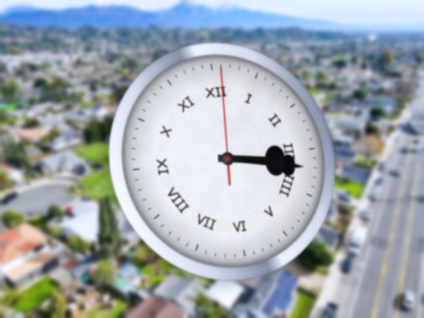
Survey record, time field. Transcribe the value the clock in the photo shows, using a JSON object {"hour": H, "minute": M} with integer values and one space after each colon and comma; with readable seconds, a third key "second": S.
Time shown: {"hour": 3, "minute": 17, "second": 1}
